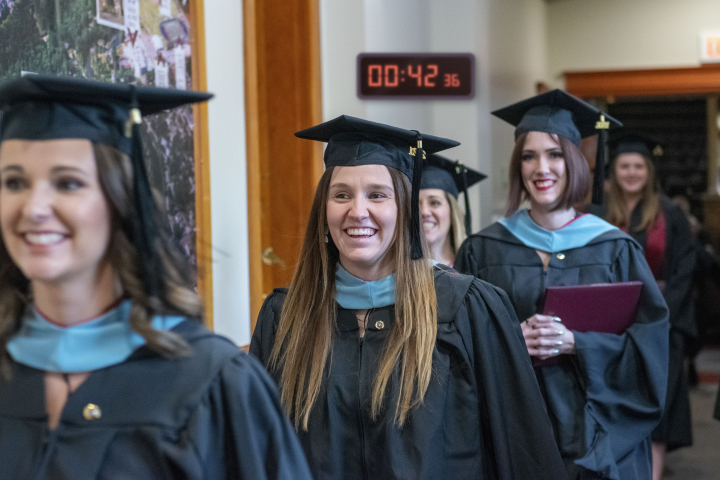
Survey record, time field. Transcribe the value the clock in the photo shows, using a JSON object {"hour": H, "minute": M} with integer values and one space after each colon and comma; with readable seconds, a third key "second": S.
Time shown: {"hour": 0, "minute": 42, "second": 36}
